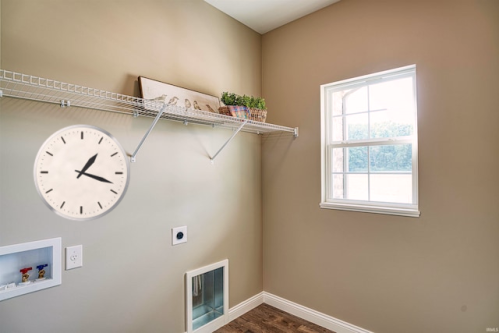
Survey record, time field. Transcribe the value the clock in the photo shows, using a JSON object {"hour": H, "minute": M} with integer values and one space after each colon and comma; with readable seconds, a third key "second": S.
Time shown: {"hour": 1, "minute": 18}
